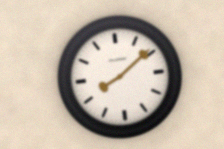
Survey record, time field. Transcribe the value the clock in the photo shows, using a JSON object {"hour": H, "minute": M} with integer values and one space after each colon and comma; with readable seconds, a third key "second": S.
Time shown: {"hour": 8, "minute": 9}
